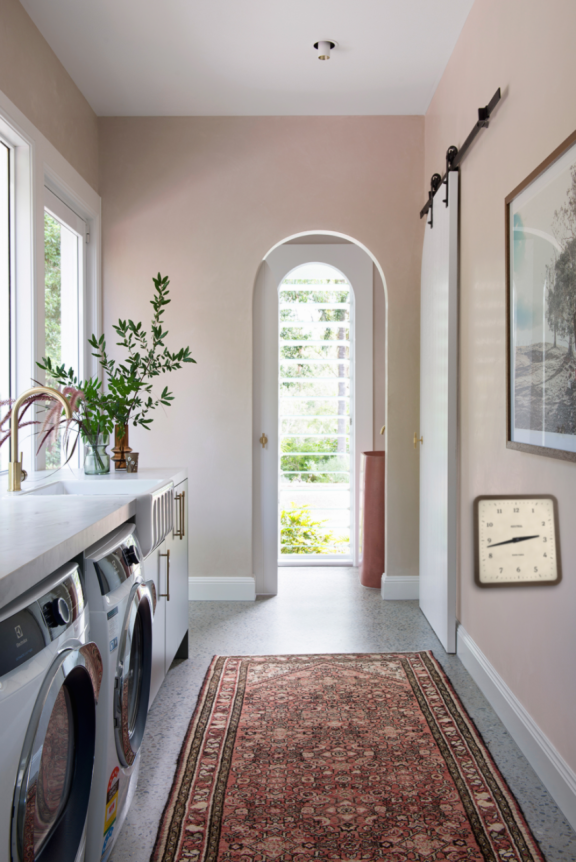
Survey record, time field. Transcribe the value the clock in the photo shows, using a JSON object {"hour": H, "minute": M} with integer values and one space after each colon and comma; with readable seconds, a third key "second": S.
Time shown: {"hour": 2, "minute": 43}
